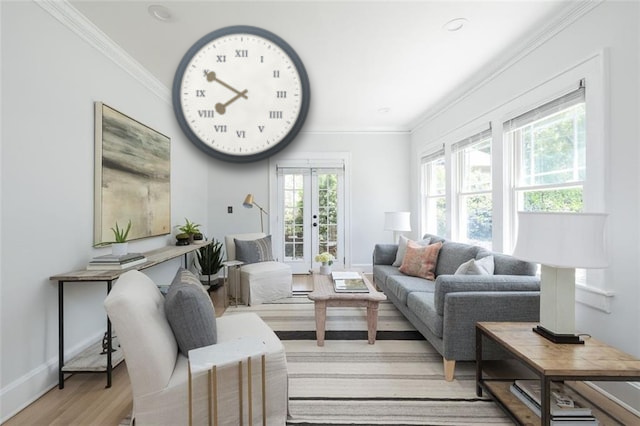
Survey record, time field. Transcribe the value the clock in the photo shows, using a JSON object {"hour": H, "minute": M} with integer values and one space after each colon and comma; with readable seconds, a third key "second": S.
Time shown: {"hour": 7, "minute": 50}
